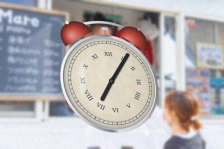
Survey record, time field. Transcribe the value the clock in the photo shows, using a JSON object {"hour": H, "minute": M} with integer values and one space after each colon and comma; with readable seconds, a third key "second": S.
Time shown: {"hour": 7, "minute": 6}
